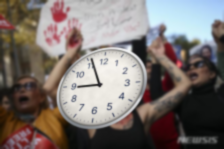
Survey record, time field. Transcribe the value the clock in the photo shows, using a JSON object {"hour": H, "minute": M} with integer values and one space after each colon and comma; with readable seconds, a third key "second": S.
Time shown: {"hour": 8, "minute": 56}
